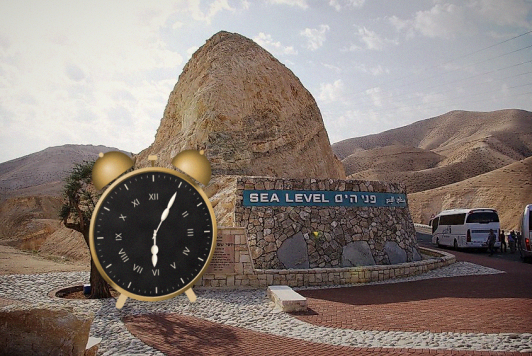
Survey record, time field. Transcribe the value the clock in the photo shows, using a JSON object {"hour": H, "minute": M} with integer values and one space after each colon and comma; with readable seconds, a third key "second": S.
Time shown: {"hour": 6, "minute": 5}
